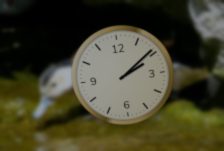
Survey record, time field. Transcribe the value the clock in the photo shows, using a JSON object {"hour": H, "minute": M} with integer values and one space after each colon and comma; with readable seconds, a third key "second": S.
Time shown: {"hour": 2, "minute": 9}
